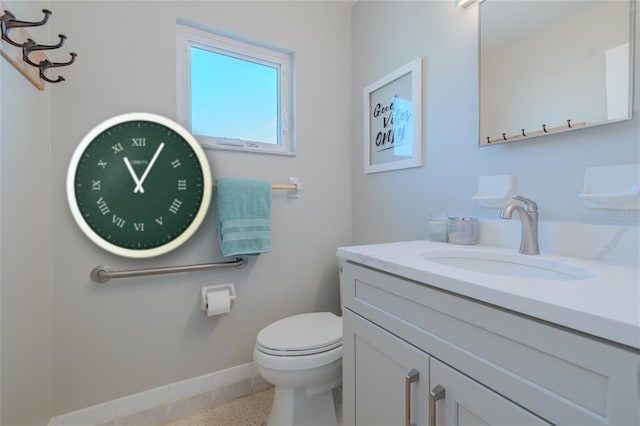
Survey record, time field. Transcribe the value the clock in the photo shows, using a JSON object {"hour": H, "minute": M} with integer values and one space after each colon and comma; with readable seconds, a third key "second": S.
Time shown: {"hour": 11, "minute": 5}
